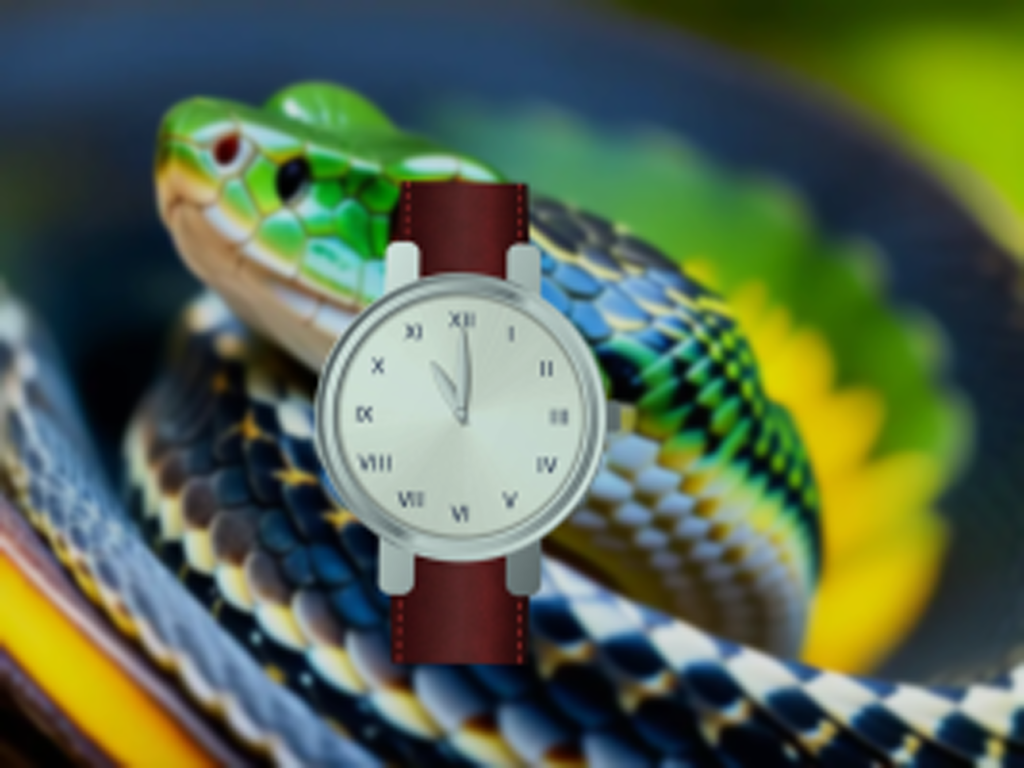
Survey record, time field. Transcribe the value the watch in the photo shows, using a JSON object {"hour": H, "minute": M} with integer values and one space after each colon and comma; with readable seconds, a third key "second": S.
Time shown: {"hour": 11, "minute": 0}
